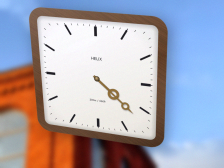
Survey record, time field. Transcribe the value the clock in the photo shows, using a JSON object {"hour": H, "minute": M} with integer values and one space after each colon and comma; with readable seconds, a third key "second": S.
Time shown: {"hour": 4, "minute": 22}
